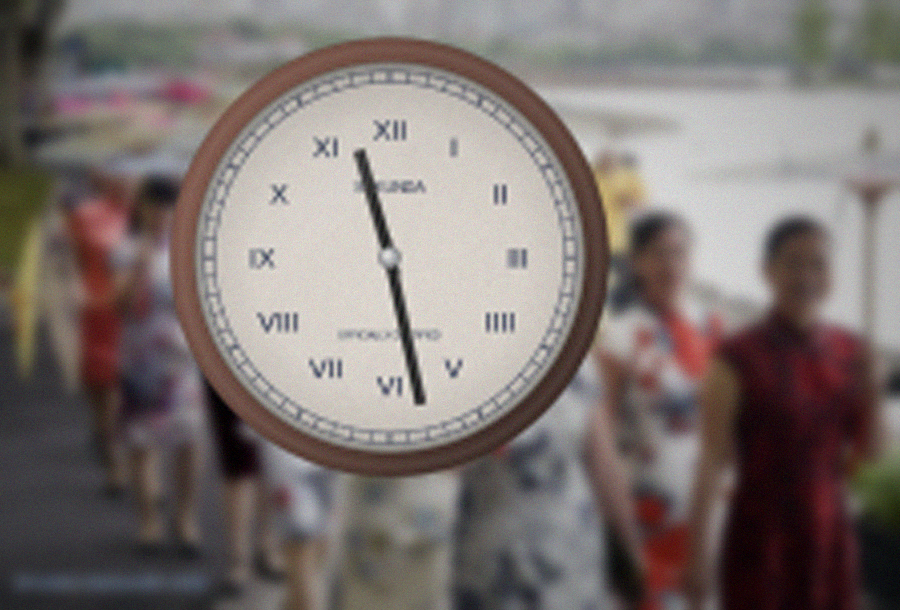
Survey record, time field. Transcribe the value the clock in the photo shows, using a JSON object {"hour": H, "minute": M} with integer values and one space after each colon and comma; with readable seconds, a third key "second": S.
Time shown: {"hour": 11, "minute": 28}
